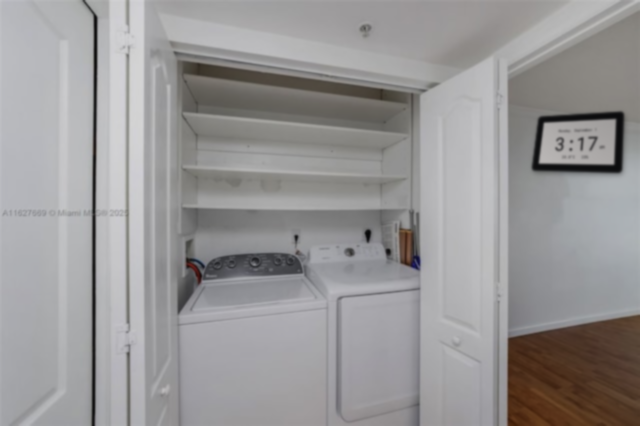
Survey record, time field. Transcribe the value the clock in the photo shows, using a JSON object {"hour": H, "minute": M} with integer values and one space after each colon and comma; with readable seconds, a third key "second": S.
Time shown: {"hour": 3, "minute": 17}
